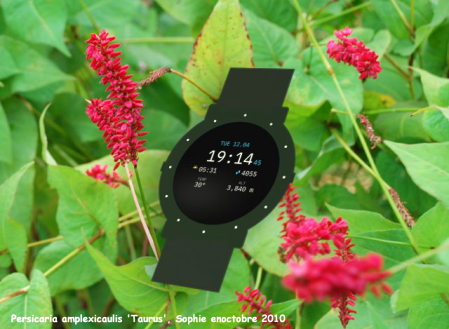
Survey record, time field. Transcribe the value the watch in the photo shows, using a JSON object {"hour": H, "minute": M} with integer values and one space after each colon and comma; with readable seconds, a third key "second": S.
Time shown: {"hour": 19, "minute": 14}
